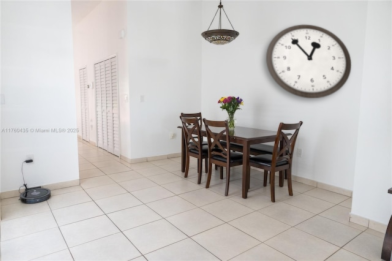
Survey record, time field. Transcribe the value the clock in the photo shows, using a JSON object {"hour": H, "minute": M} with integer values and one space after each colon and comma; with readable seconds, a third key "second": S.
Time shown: {"hour": 12, "minute": 54}
